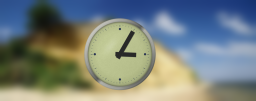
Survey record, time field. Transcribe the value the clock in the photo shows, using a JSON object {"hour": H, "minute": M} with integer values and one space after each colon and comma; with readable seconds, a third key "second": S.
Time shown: {"hour": 3, "minute": 5}
